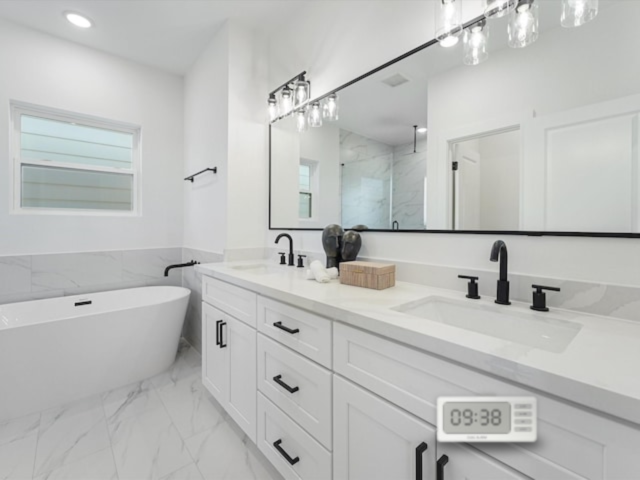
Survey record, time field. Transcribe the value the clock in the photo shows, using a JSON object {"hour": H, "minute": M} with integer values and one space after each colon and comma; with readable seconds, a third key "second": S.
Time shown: {"hour": 9, "minute": 38}
